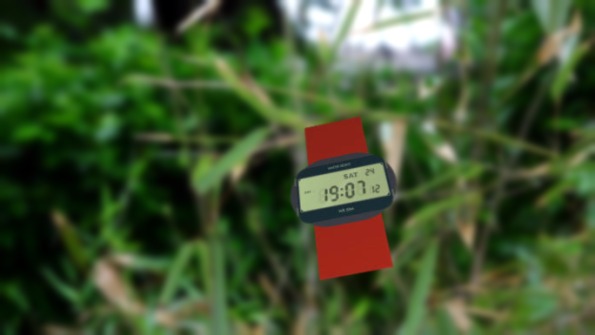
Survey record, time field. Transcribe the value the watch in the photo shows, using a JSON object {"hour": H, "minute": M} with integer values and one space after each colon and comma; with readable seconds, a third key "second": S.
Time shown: {"hour": 19, "minute": 7}
